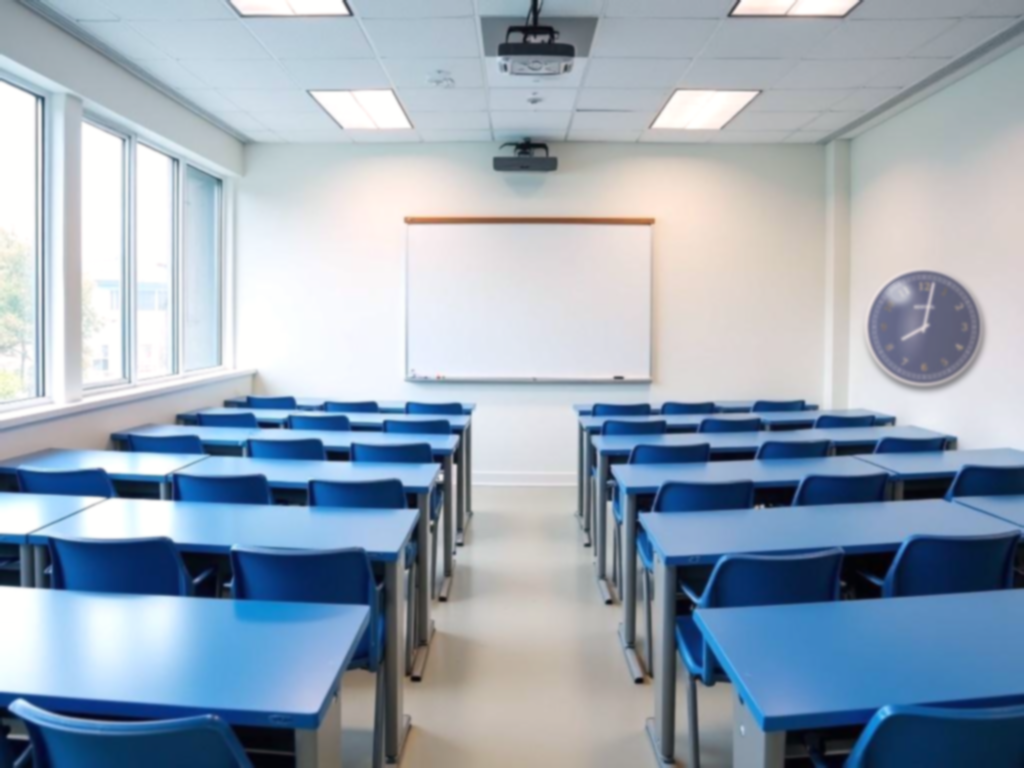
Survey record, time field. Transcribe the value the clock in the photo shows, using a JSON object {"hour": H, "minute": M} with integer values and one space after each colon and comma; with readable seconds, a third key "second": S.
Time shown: {"hour": 8, "minute": 2}
